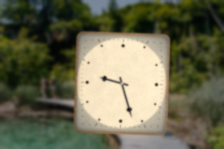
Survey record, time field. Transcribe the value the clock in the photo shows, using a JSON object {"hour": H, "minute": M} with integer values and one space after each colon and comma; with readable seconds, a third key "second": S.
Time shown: {"hour": 9, "minute": 27}
